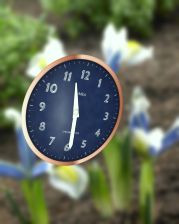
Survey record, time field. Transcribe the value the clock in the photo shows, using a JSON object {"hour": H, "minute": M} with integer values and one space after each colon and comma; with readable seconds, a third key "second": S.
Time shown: {"hour": 11, "minute": 29}
